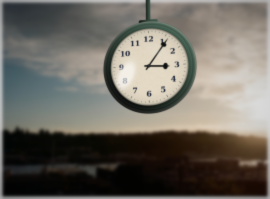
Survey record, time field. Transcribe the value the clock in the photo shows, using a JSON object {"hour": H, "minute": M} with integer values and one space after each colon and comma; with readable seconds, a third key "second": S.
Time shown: {"hour": 3, "minute": 6}
